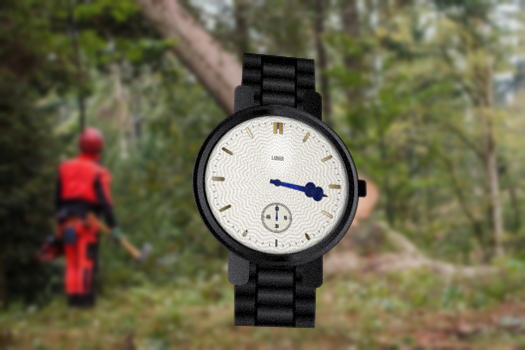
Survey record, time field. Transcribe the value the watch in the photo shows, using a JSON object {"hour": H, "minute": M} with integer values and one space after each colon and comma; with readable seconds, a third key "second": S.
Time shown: {"hour": 3, "minute": 17}
